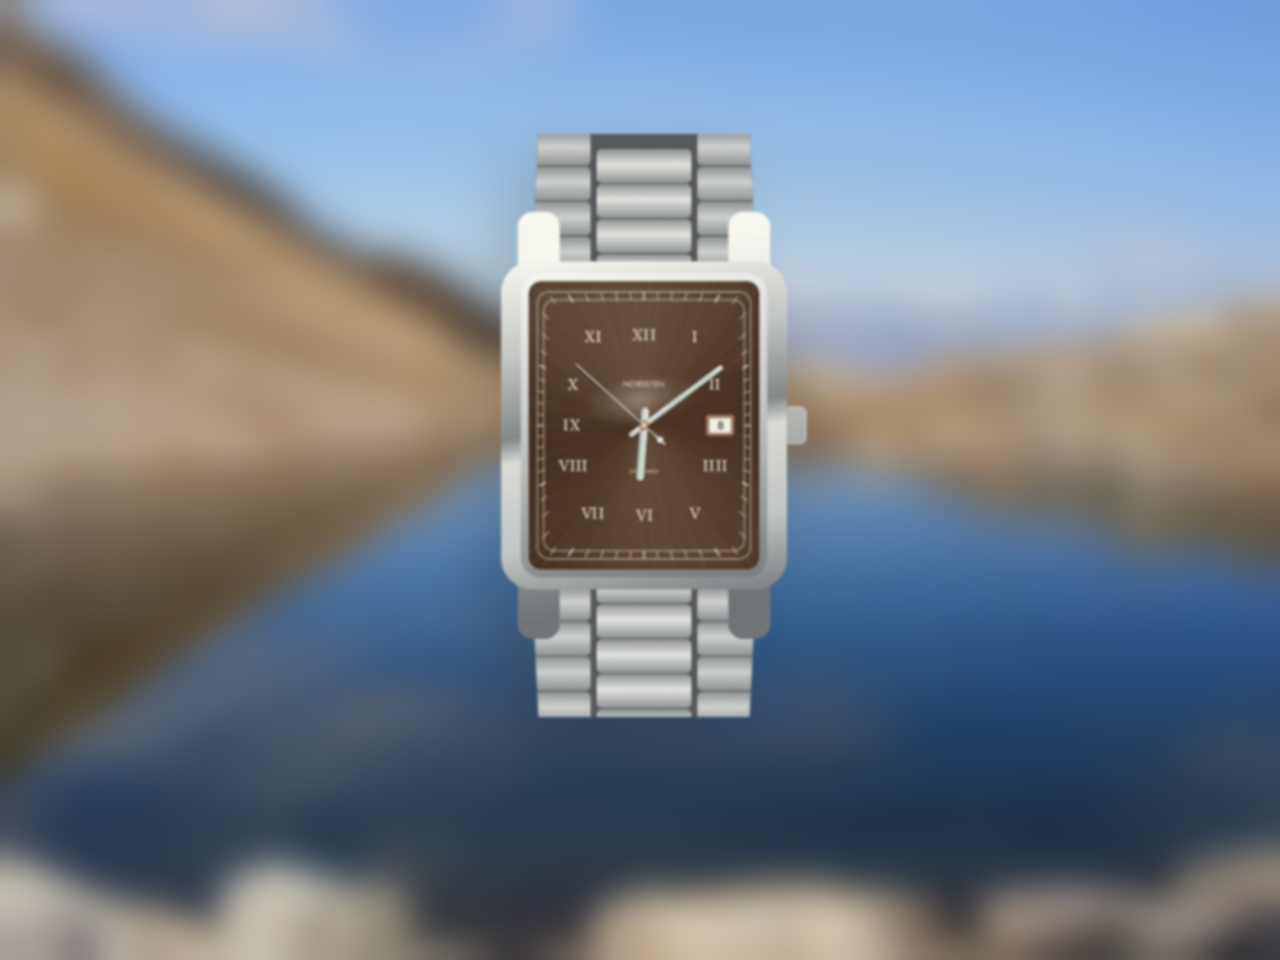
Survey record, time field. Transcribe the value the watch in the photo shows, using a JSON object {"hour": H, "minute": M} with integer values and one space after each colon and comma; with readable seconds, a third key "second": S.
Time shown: {"hour": 6, "minute": 8, "second": 52}
